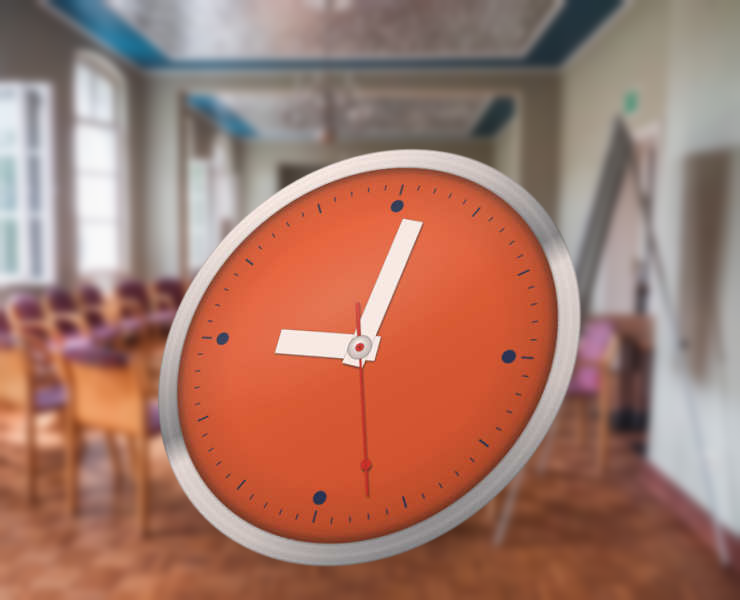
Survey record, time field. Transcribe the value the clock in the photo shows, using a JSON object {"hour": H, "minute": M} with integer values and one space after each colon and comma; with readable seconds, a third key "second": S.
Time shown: {"hour": 9, "minute": 1, "second": 27}
